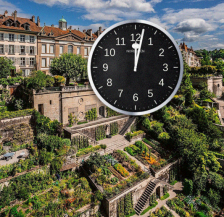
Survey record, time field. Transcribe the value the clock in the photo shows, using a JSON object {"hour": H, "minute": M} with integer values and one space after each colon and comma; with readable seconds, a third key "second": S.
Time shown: {"hour": 12, "minute": 2}
